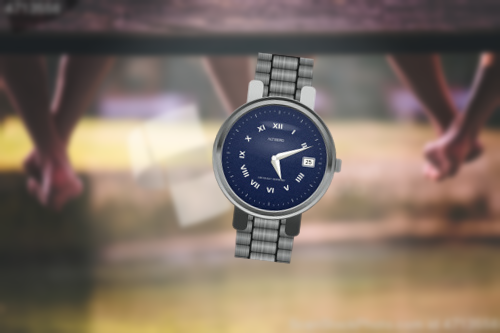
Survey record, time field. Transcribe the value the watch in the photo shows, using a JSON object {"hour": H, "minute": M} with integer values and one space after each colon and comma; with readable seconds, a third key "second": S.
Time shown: {"hour": 5, "minute": 11}
